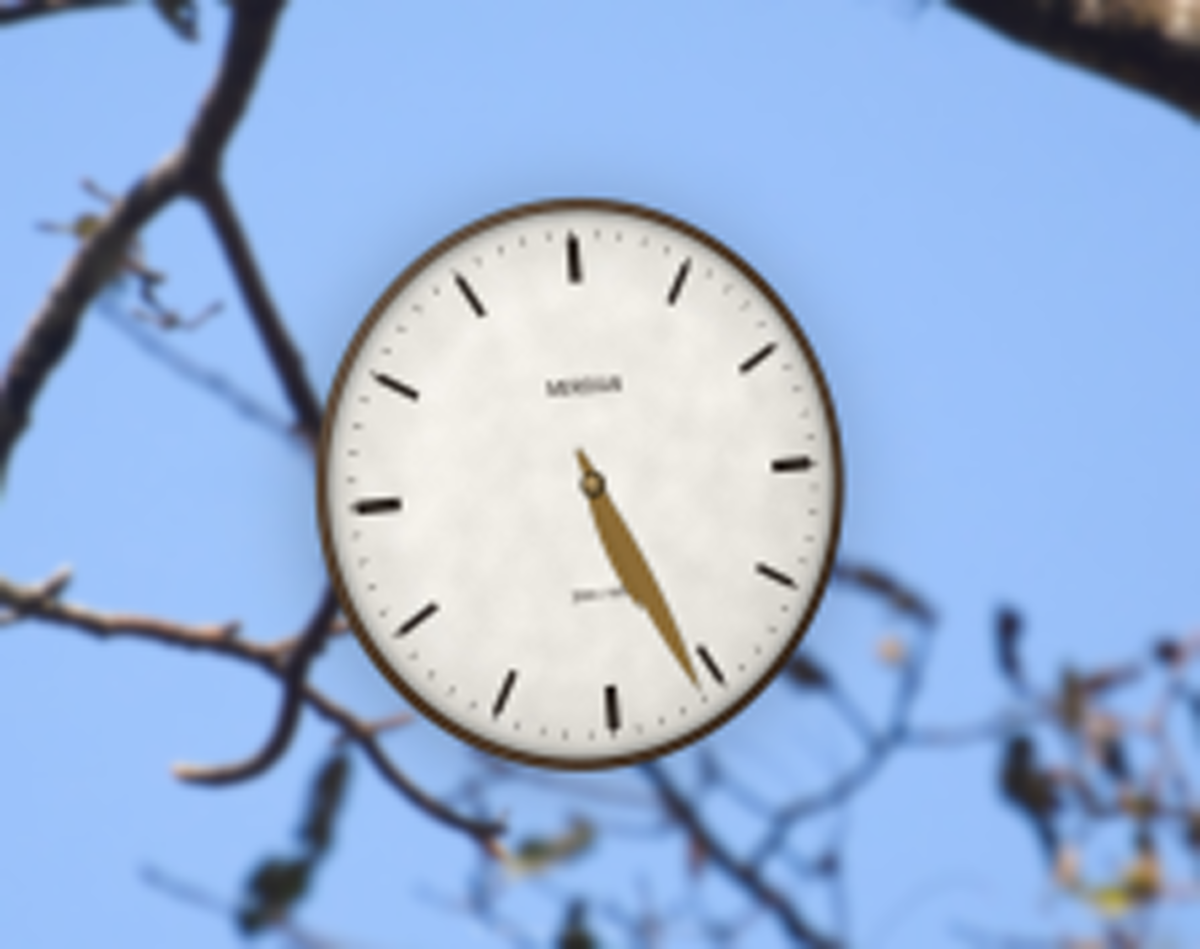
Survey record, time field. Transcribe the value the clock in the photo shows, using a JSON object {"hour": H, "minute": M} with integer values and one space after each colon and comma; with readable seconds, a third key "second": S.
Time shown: {"hour": 5, "minute": 26}
